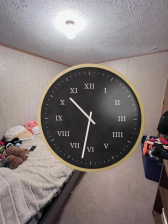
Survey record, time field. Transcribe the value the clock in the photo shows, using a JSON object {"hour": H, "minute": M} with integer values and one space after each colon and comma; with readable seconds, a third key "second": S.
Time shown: {"hour": 10, "minute": 32}
